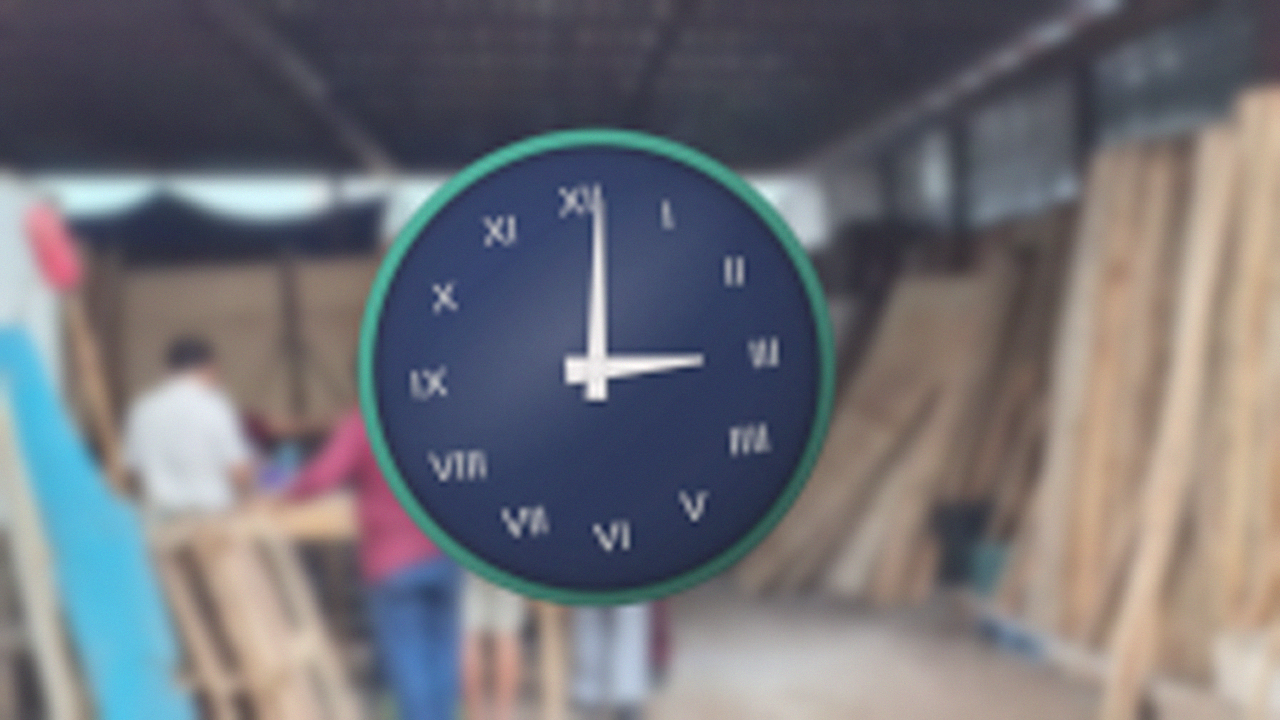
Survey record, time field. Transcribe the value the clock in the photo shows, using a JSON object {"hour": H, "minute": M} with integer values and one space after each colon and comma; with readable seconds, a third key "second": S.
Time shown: {"hour": 3, "minute": 1}
